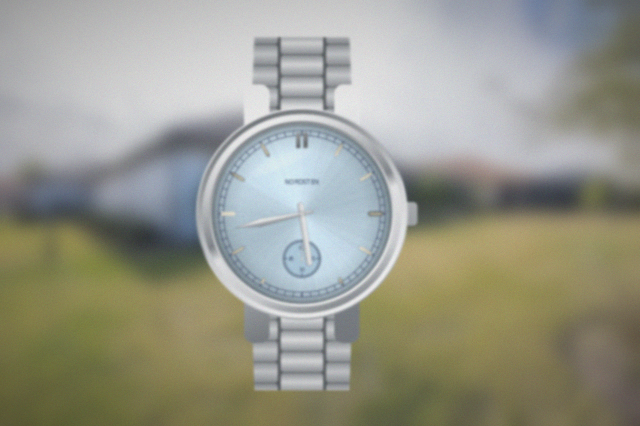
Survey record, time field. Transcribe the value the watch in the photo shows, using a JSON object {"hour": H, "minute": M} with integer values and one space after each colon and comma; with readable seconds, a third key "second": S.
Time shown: {"hour": 5, "minute": 43}
